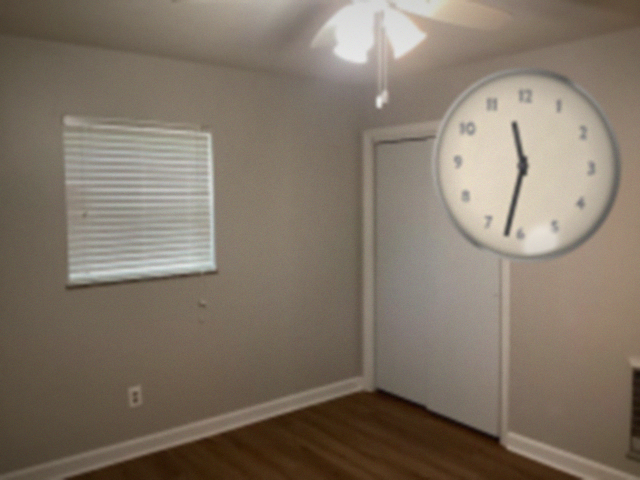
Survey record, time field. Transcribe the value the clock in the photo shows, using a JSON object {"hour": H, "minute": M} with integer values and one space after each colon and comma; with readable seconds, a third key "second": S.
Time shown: {"hour": 11, "minute": 32}
